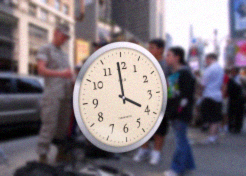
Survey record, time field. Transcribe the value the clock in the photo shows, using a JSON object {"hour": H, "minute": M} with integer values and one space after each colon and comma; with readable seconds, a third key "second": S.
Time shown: {"hour": 3, "minute": 59}
